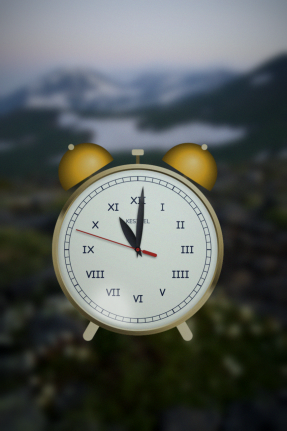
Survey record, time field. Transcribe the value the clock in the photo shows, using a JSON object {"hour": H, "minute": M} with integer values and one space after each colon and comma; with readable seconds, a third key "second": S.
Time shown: {"hour": 11, "minute": 0, "second": 48}
